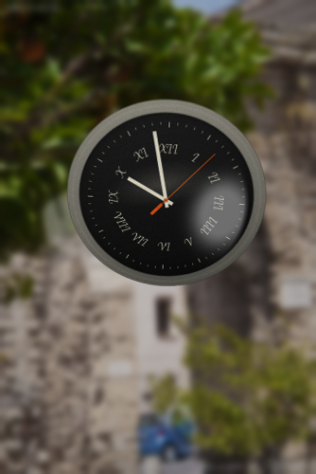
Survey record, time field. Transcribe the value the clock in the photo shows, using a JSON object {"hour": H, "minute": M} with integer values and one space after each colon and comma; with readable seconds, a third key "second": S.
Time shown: {"hour": 9, "minute": 58, "second": 7}
